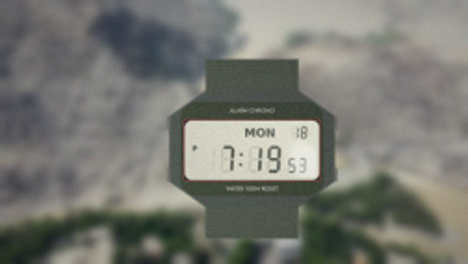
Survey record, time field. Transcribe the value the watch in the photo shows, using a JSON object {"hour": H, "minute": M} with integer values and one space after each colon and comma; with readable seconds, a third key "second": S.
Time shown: {"hour": 7, "minute": 19, "second": 53}
